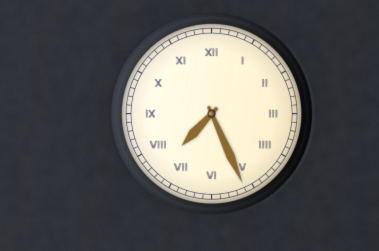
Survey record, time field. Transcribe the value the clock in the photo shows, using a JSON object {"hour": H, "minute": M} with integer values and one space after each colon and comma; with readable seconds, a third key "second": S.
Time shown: {"hour": 7, "minute": 26}
